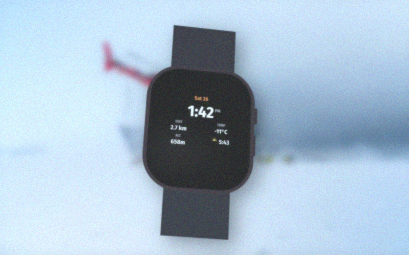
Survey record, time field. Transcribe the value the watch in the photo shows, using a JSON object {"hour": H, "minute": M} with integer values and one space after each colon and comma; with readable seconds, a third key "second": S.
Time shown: {"hour": 1, "minute": 42}
